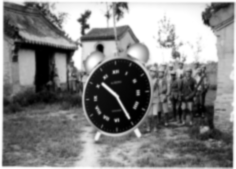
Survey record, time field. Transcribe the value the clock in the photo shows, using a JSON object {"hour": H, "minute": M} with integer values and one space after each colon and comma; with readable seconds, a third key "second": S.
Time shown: {"hour": 10, "minute": 25}
